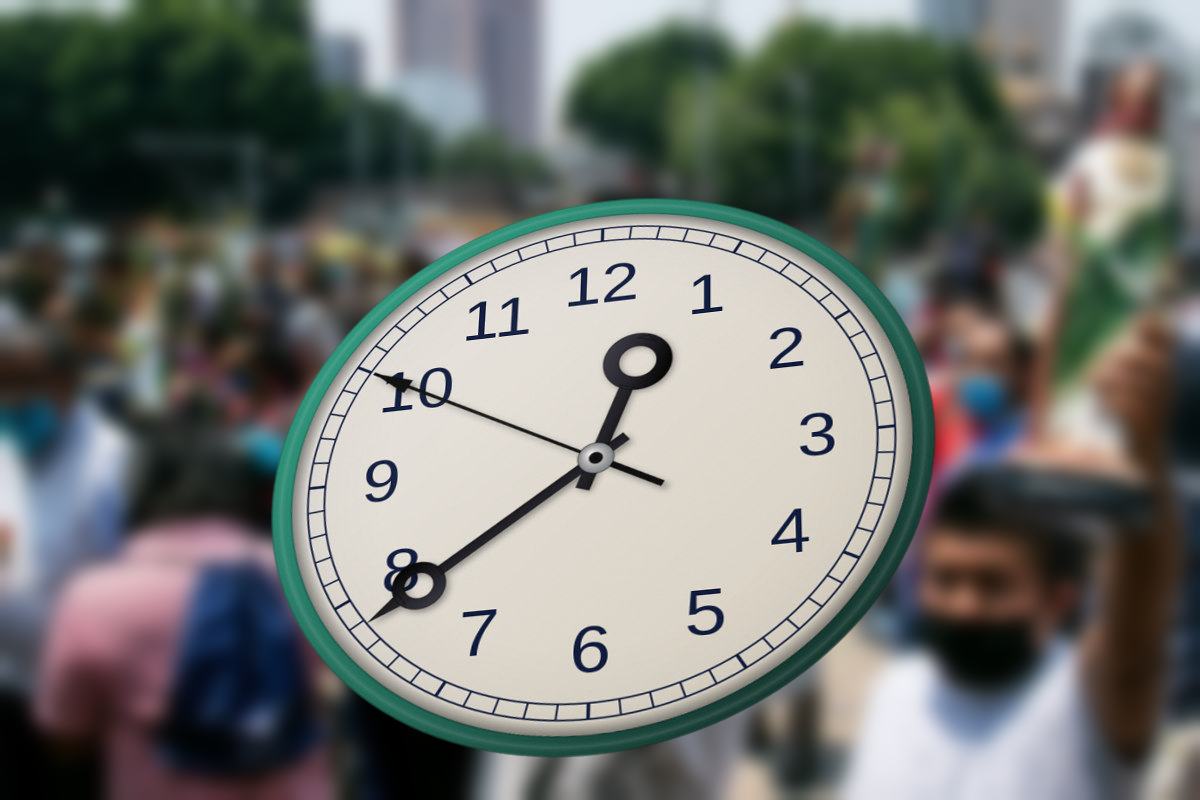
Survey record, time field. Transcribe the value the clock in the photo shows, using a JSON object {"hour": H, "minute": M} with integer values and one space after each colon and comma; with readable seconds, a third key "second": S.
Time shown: {"hour": 12, "minute": 38, "second": 50}
